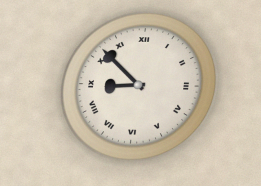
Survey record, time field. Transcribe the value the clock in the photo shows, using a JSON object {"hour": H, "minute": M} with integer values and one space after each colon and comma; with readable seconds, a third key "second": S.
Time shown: {"hour": 8, "minute": 52}
